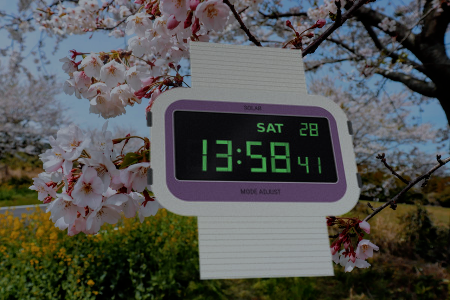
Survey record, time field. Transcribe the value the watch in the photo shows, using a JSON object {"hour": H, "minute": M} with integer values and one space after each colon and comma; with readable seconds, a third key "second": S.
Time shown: {"hour": 13, "minute": 58, "second": 41}
